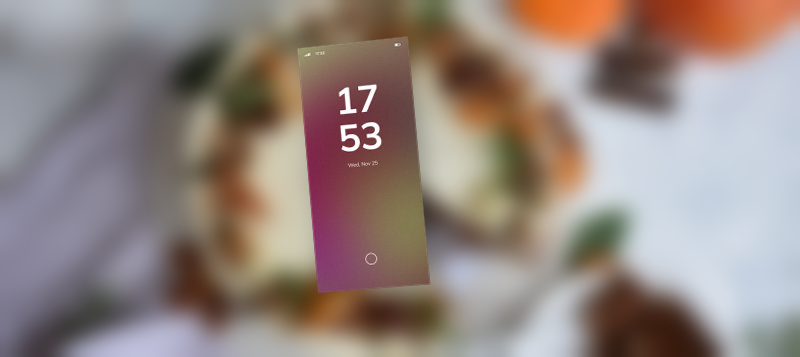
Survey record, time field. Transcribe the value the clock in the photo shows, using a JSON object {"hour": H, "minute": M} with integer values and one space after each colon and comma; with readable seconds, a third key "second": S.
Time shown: {"hour": 17, "minute": 53}
